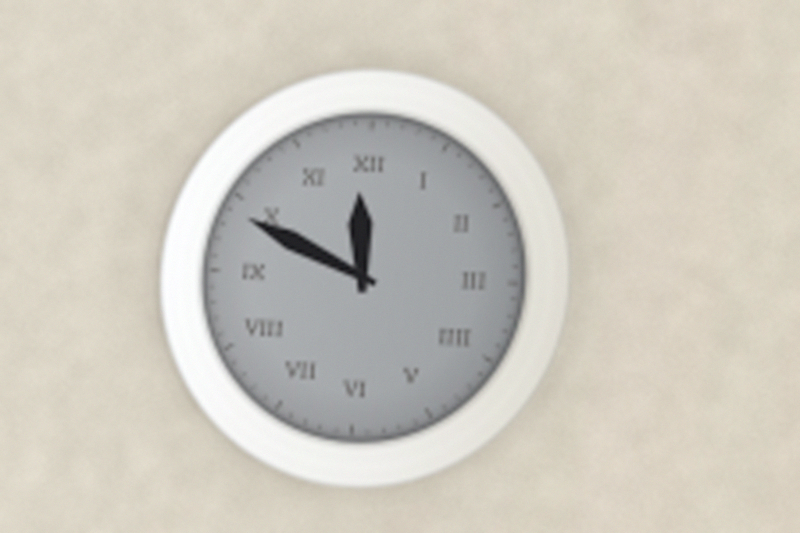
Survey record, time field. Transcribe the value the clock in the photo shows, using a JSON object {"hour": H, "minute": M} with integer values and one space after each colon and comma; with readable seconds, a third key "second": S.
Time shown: {"hour": 11, "minute": 49}
